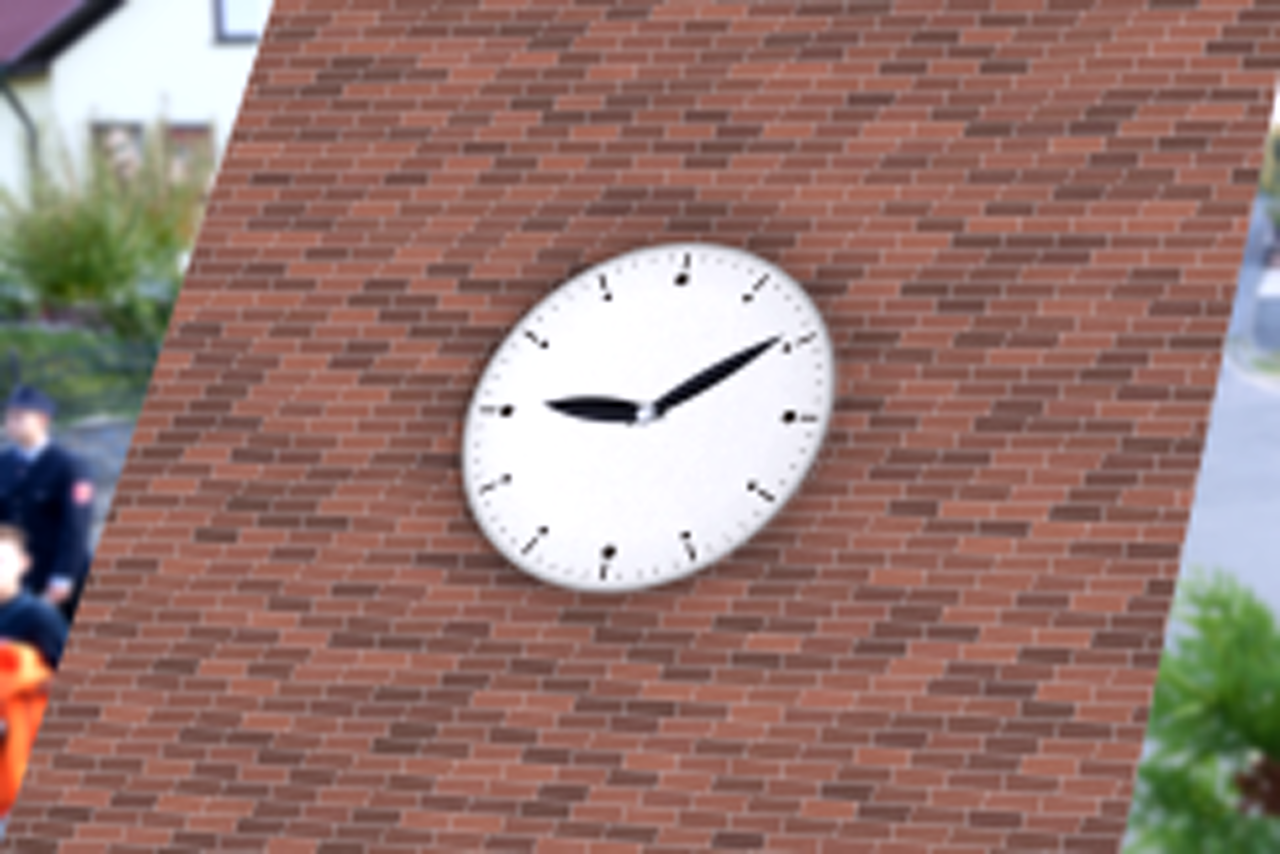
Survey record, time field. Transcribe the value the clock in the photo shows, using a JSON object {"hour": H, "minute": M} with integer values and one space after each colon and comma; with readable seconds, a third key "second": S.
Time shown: {"hour": 9, "minute": 9}
